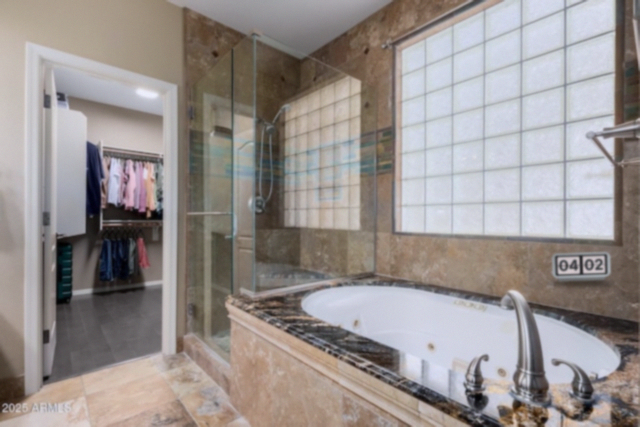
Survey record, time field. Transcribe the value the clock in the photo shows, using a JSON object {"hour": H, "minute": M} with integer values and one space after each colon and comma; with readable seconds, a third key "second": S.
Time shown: {"hour": 4, "minute": 2}
